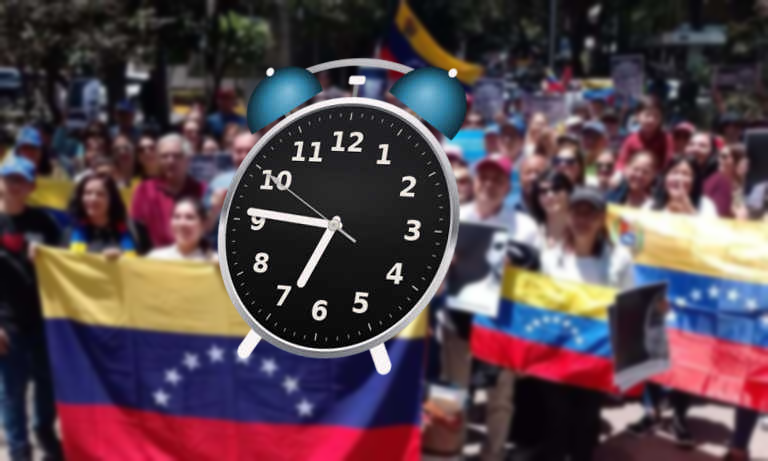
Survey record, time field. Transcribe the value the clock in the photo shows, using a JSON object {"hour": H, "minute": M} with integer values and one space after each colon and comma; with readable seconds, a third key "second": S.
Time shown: {"hour": 6, "minute": 45, "second": 50}
